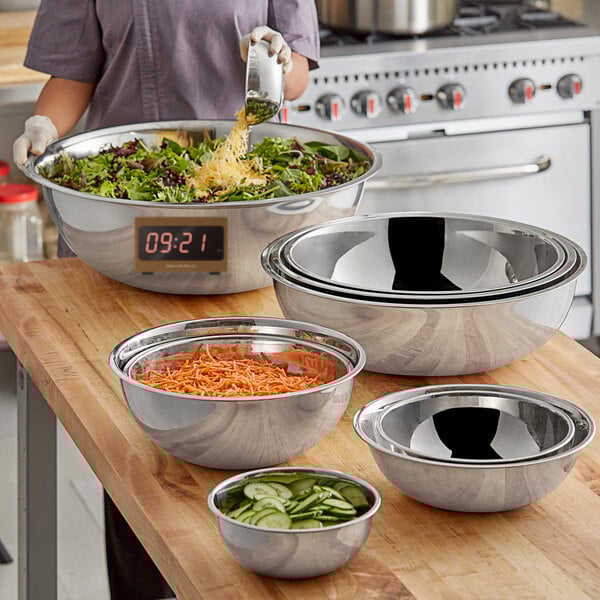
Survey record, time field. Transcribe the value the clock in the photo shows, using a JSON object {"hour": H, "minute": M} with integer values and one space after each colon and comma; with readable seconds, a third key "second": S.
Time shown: {"hour": 9, "minute": 21}
